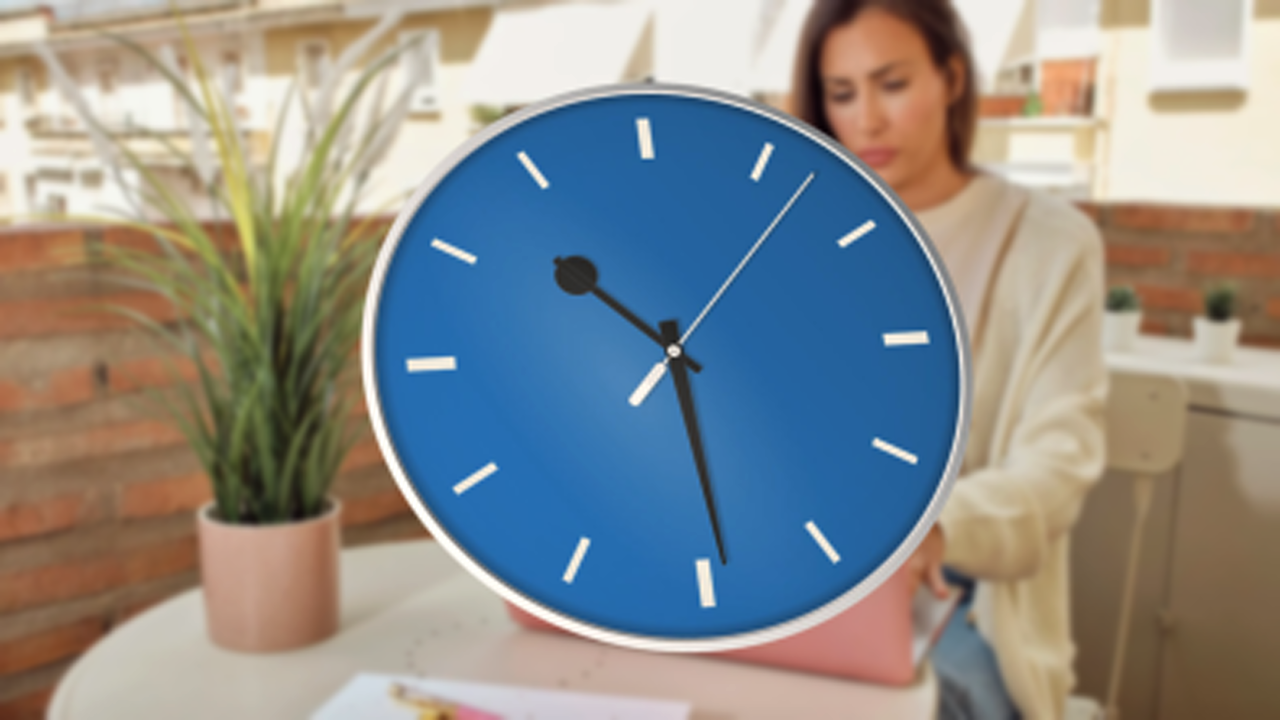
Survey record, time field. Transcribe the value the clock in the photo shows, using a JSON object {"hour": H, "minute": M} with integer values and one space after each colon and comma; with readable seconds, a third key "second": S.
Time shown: {"hour": 10, "minute": 29, "second": 7}
